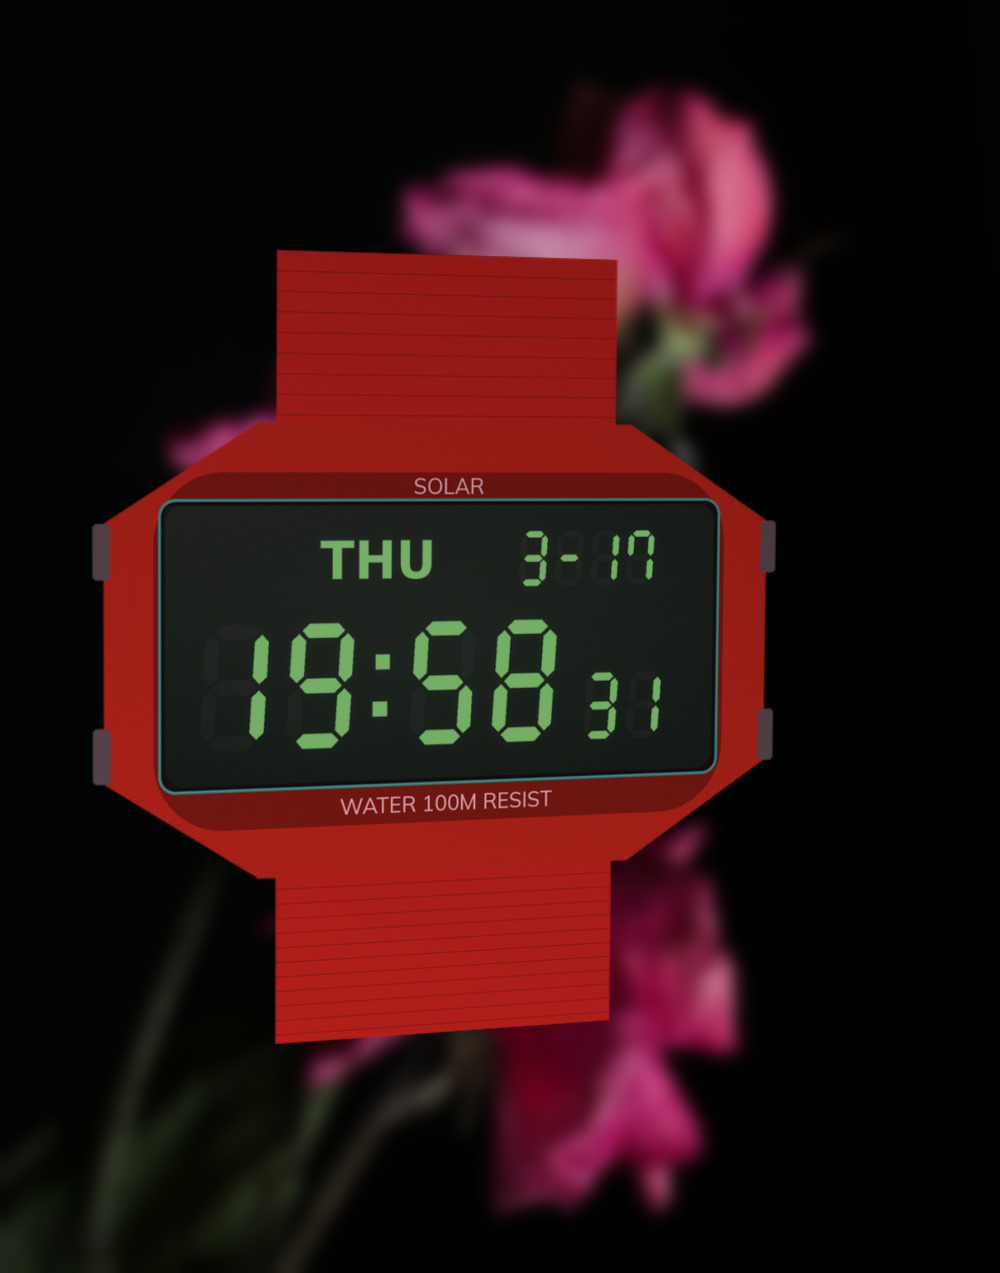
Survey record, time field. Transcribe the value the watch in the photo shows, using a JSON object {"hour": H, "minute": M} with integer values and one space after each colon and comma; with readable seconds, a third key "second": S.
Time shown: {"hour": 19, "minute": 58, "second": 31}
